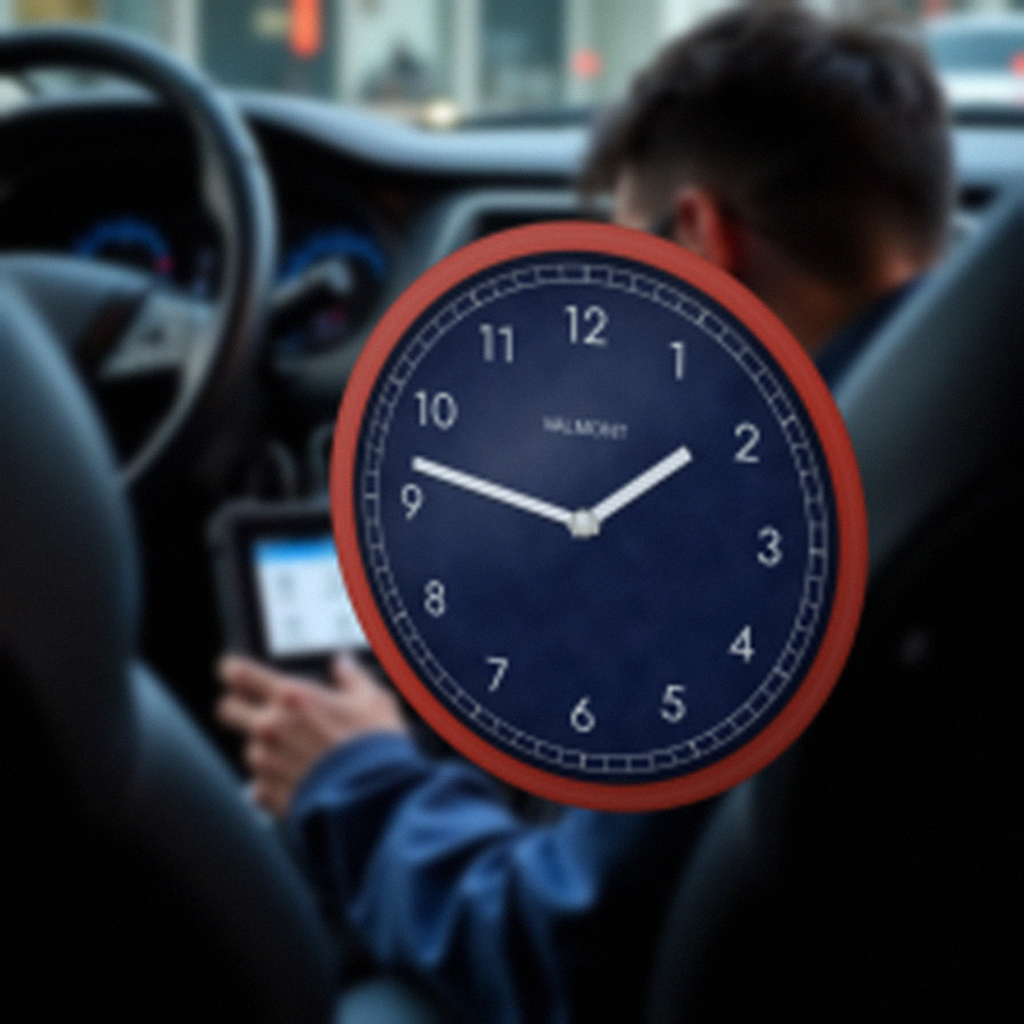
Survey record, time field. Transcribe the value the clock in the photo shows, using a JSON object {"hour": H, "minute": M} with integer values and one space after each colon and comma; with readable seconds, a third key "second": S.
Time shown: {"hour": 1, "minute": 47}
